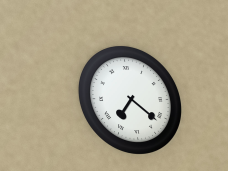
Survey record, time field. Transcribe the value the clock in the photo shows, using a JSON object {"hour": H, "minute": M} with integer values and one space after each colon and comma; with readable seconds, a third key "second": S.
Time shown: {"hour": 7, "minute": 22}
